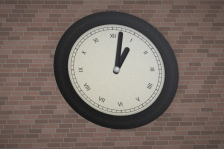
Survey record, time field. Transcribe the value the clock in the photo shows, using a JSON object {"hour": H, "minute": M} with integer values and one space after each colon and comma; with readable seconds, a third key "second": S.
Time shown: {"hour": 1, "minute": 2}
